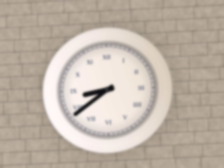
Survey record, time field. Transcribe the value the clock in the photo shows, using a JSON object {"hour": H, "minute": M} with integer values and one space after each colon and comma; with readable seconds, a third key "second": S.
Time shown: {"hour": 8, "minute": 39}
